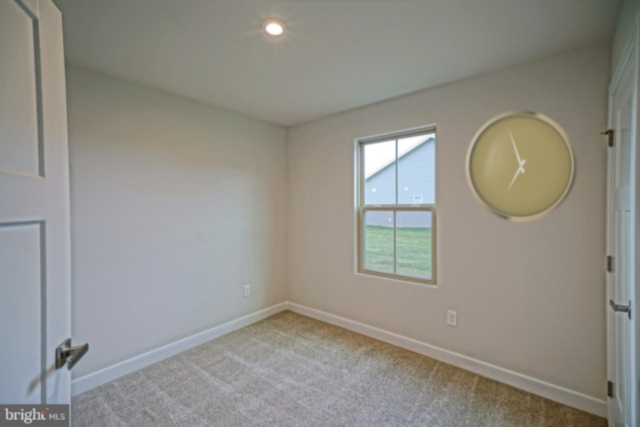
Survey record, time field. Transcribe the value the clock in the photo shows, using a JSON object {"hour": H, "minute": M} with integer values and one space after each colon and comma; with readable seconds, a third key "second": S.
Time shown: {"hour": 6, "minute": 57}
